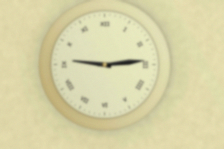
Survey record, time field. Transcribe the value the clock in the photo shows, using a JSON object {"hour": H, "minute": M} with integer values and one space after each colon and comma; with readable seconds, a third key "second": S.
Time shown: {"hour": 9, "minute": 14}
